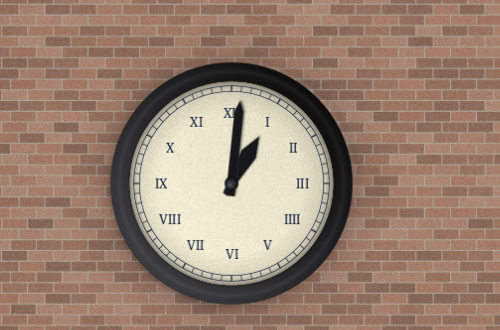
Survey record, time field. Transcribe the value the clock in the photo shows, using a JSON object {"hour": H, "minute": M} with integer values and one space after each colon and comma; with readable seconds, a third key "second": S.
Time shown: {"hour": 1, "minute": 1}
